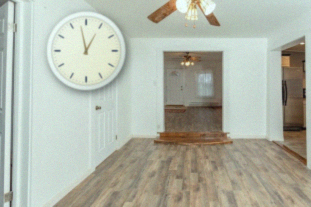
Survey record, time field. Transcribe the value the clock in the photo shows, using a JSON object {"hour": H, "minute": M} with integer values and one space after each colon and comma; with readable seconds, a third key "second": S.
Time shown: {"hour": 12, "minute": 58}
